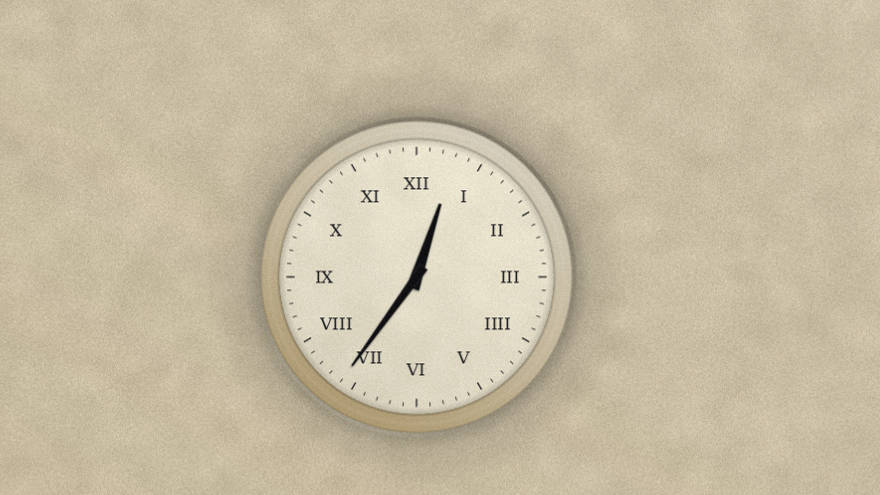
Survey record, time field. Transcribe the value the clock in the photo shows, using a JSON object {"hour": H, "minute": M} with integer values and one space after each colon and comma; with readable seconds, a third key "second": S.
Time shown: {"hour": 12, "minute": 36}
